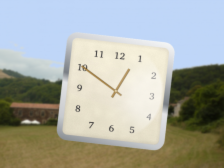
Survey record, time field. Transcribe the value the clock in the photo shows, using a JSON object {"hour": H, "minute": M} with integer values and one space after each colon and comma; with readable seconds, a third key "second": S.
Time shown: {"hour": 12, "minute": 50}
